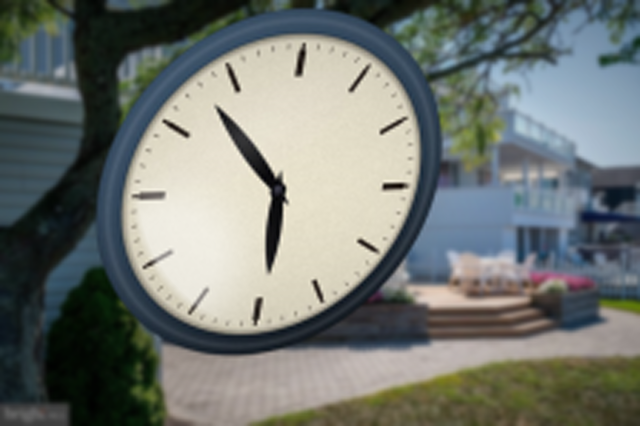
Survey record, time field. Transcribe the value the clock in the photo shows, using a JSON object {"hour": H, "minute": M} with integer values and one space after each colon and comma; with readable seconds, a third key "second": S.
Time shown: {"hour": 5, "minute": 53}
